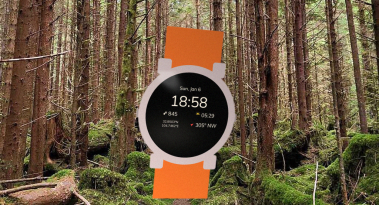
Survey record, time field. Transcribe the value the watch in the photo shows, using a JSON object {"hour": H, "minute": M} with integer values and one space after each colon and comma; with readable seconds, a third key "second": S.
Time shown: {"hour": 18, "minute": 58}
